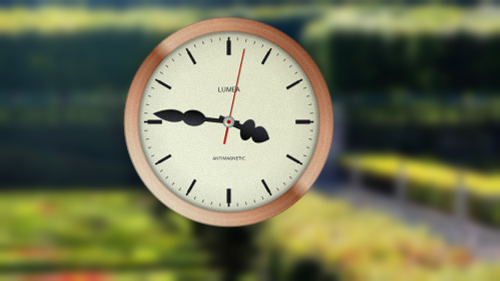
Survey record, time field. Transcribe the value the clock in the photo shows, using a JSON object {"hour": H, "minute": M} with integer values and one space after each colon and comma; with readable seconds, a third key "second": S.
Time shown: {"hour": 3, "minute": 46, "second": 2}
